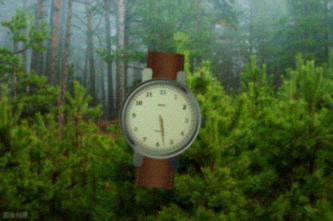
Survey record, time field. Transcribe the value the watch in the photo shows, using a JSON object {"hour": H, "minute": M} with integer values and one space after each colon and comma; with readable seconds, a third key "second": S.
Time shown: {"hour": 5, "minute": 28}
